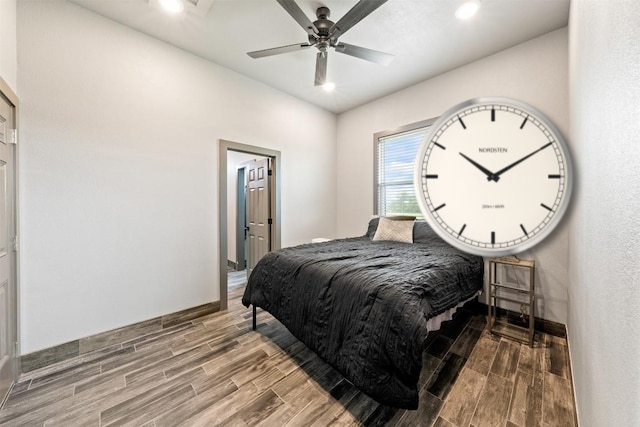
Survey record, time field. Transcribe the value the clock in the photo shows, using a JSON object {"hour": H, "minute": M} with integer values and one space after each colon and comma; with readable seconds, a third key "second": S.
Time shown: {"hour": 10, "minute": 10}
